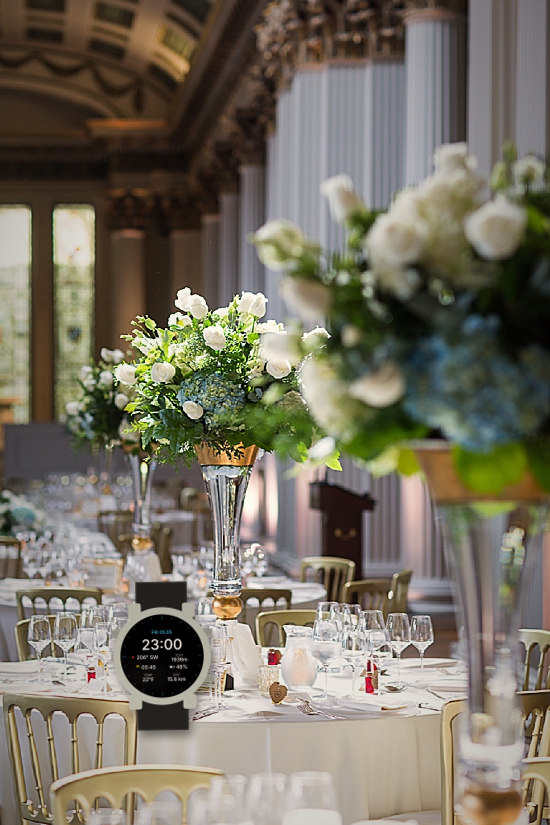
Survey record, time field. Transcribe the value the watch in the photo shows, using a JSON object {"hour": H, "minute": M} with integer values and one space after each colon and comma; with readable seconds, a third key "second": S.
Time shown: {"hour": 23, "minute": 0}
